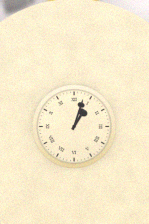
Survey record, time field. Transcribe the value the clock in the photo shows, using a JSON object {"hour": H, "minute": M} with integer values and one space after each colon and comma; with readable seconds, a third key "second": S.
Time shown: {"hour": 1, "minute": 3}
